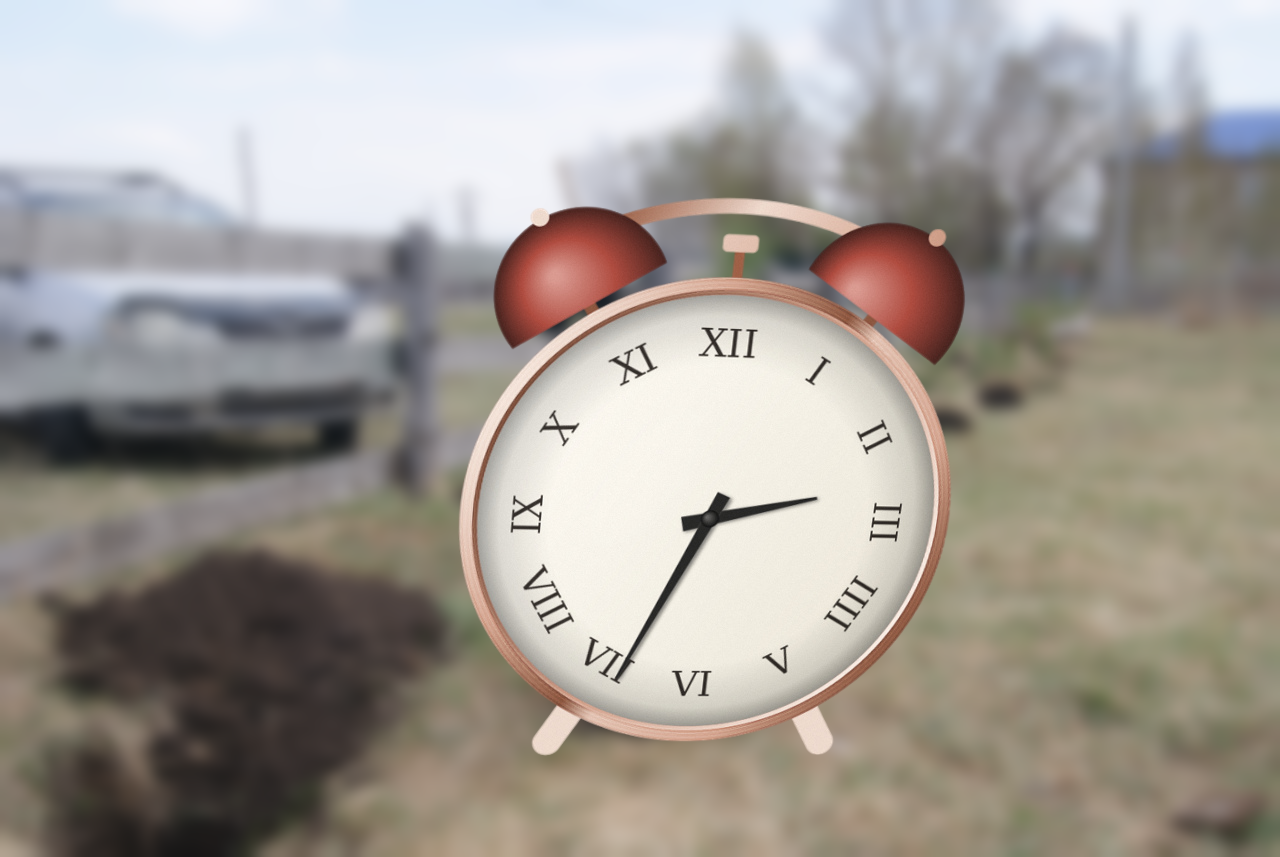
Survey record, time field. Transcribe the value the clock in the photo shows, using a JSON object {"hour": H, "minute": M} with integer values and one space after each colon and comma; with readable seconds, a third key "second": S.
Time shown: {"hour": 2, "minute": 34}
